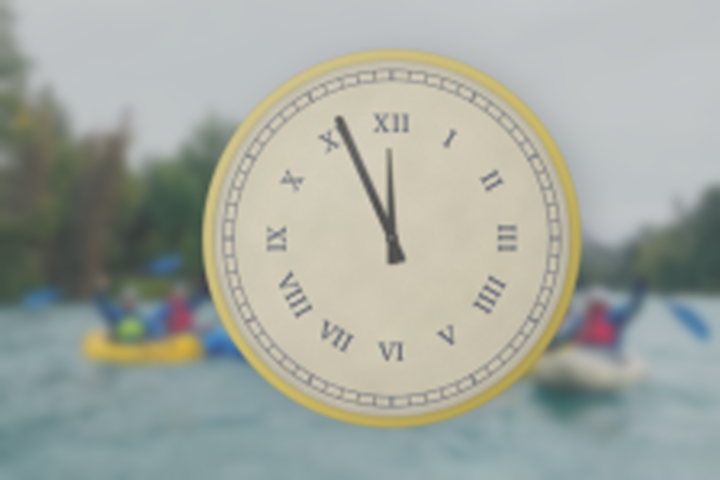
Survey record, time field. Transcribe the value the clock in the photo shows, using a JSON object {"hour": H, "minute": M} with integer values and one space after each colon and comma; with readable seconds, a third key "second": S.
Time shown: {"hour": 11, "minute": 56}
